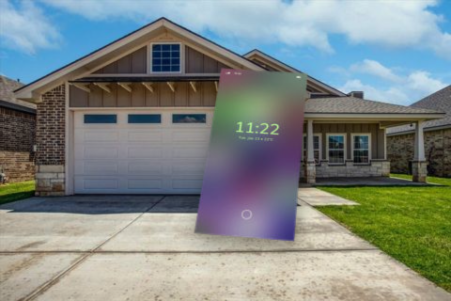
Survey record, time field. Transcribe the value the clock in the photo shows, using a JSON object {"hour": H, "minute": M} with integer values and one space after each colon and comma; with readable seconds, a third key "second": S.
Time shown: {"hour": 11, "minute": 22}
